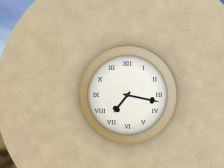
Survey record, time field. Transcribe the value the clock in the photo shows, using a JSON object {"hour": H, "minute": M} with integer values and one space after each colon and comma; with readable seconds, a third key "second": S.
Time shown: {"hour": 7, "minute": 17}
